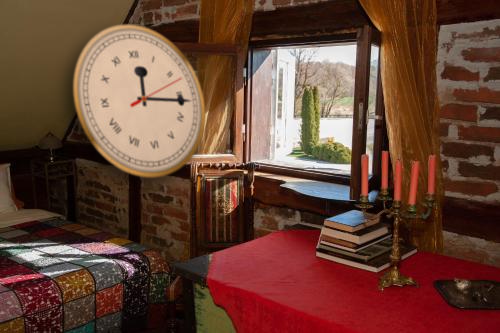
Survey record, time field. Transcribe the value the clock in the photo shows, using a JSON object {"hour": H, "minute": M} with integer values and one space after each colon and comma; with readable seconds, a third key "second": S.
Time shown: {"hour": 12, "minute": 16, "second": 12}
